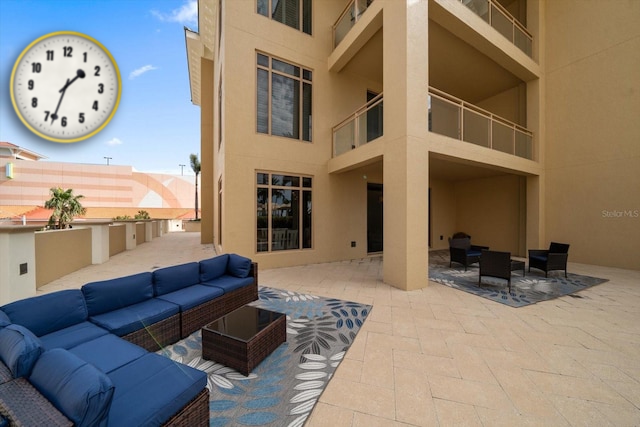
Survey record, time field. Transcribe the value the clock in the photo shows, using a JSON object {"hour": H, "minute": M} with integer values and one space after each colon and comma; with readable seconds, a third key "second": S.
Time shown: {"hour": 1, "minute": 33}
